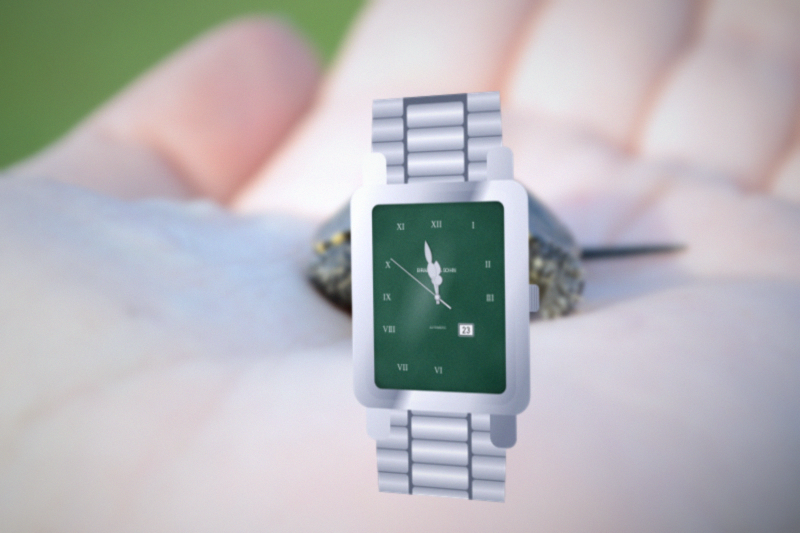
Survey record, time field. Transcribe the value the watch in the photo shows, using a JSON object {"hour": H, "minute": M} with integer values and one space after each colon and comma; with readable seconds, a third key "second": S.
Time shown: {"hour": 11, "minute": 57, "second": 51}
